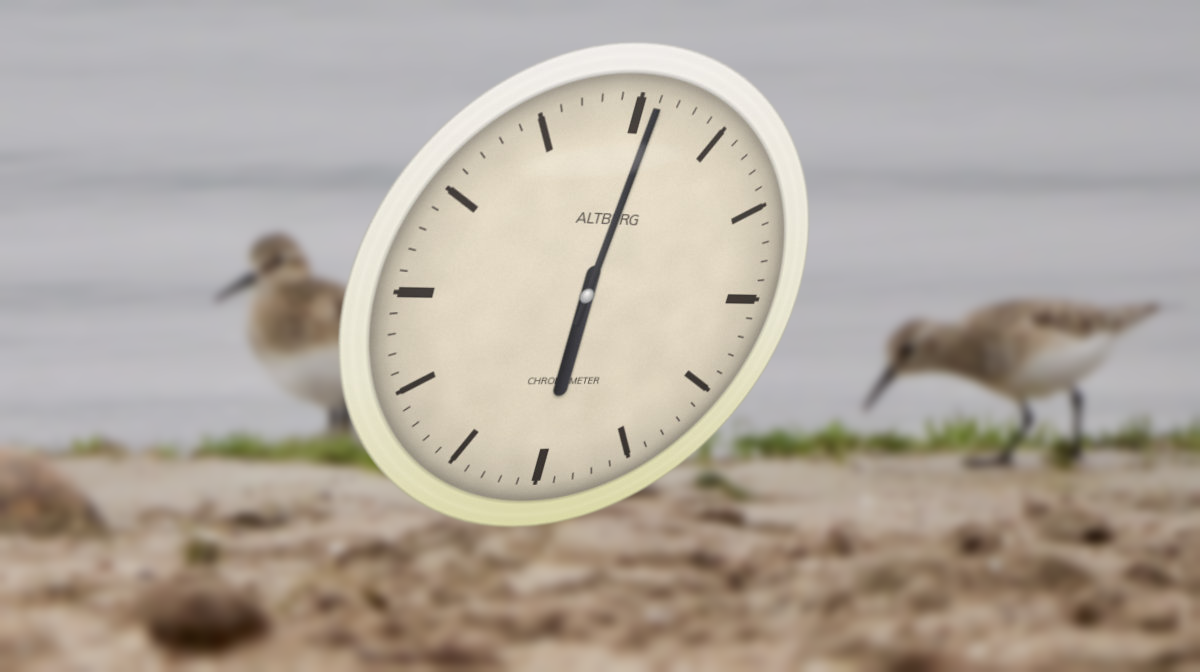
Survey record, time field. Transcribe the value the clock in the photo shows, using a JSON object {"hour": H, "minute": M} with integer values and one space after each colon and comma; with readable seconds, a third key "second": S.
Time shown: {"hour": 6, "minute": 1}
